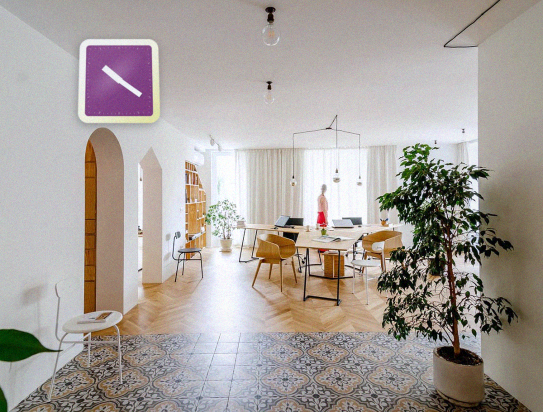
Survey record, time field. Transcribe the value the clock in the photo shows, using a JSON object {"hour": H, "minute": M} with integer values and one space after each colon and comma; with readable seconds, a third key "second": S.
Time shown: {"hour": 10, "minute": 21}
